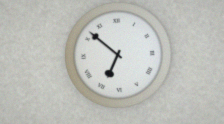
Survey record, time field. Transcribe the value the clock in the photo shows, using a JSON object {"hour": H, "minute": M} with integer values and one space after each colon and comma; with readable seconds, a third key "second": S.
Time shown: {"hour": 6, "minute": 52}
